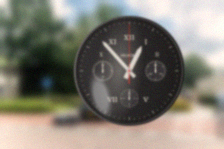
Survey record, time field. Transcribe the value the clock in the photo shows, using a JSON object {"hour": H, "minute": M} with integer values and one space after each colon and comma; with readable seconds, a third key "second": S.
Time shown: {"hour": 12, "minute": 53}
